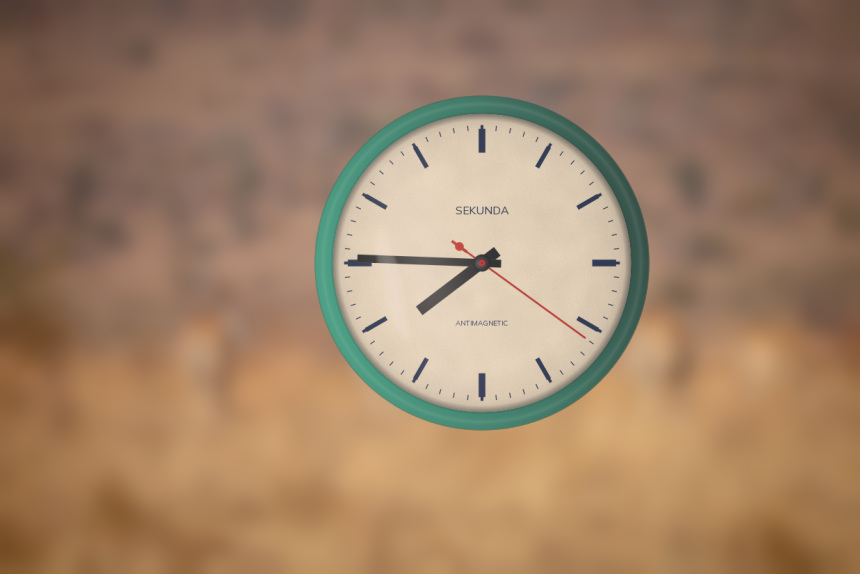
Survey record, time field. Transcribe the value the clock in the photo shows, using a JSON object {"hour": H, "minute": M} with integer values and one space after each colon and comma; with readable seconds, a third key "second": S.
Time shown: {"hour": 7, "minute": 45, "second": 21}
